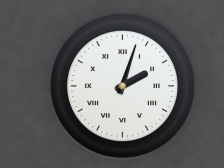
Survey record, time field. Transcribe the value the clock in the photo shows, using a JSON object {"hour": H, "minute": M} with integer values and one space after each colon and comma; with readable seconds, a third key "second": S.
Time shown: {"hour": 2, "minute": 3}
